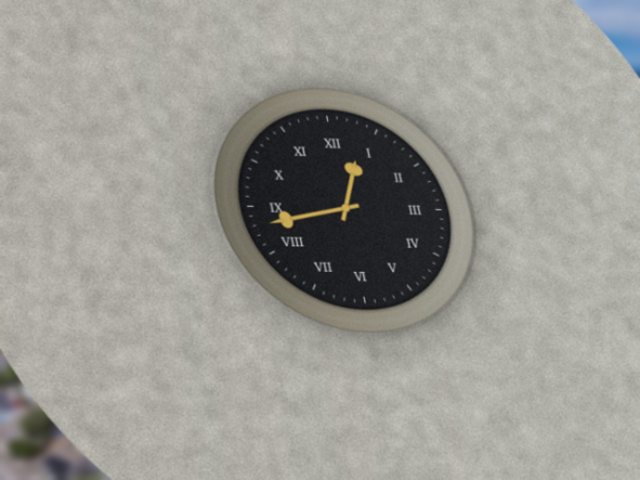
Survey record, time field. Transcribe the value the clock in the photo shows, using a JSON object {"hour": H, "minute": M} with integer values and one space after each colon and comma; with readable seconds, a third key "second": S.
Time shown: {"hour": 12, "minute": 43}
